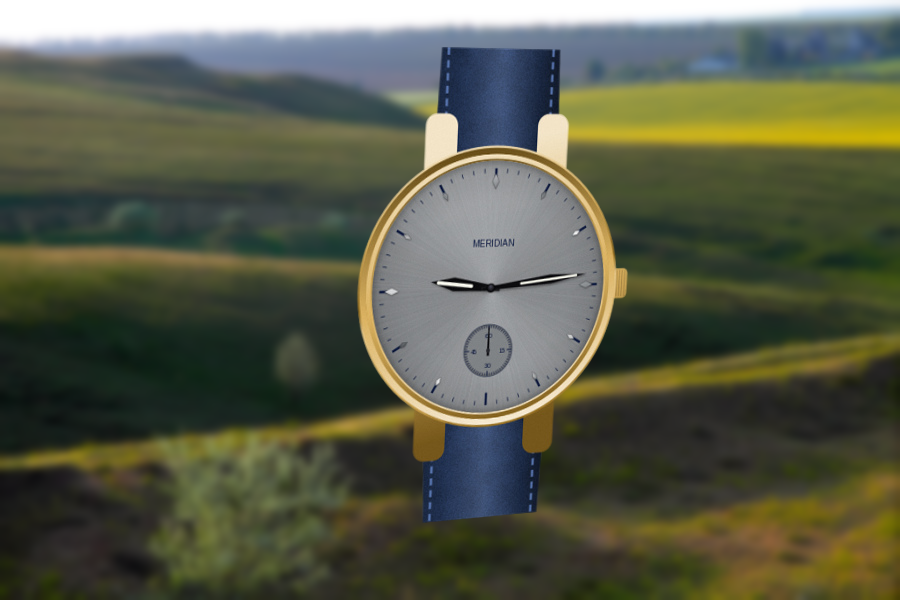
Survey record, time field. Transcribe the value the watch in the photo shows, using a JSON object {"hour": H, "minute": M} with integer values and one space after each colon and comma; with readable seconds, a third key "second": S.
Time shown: {"hour": 9, "minute": 14}
